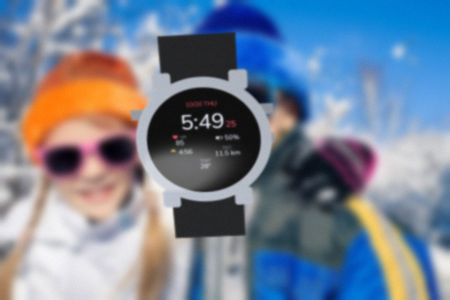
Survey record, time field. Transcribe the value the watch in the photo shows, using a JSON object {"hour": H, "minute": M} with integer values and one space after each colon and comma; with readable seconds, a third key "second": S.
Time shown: {"hour": 5, "minute": 49}
